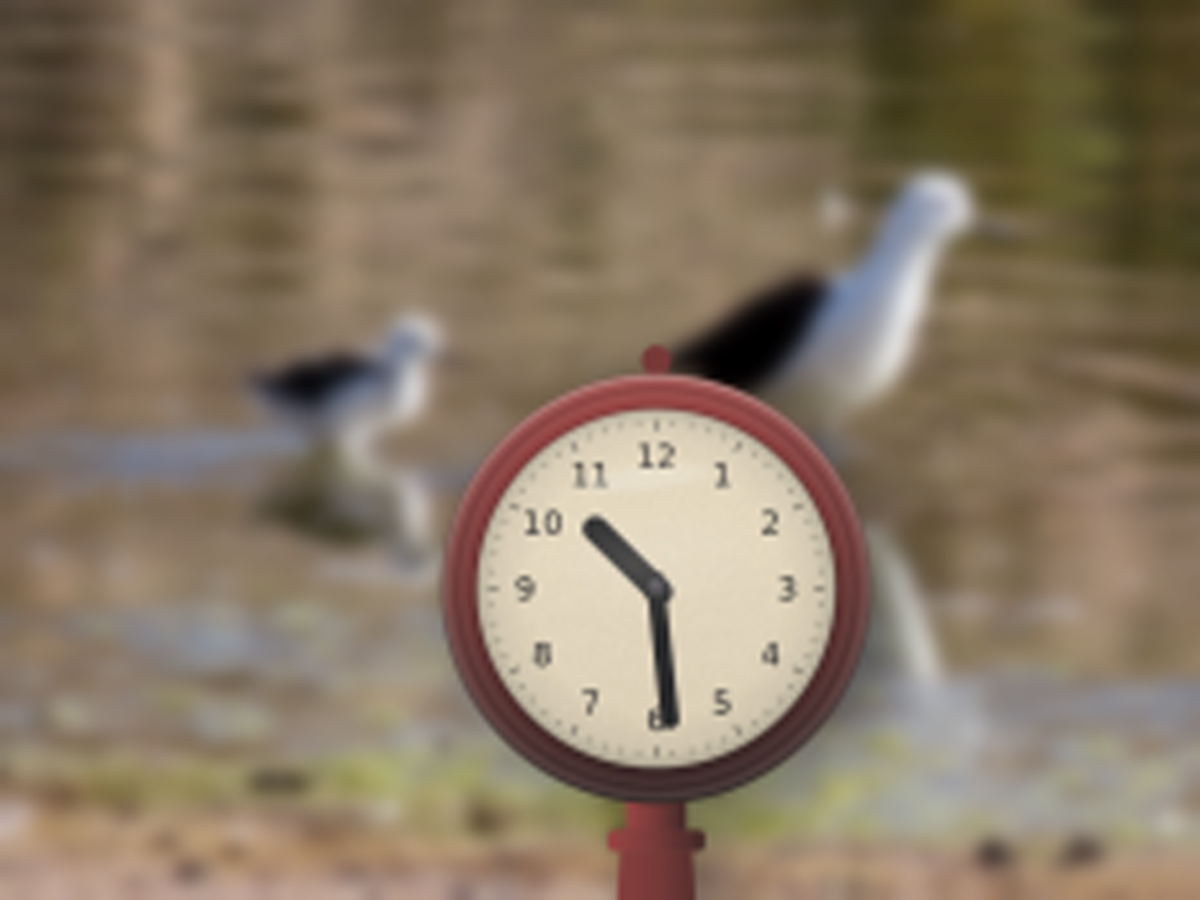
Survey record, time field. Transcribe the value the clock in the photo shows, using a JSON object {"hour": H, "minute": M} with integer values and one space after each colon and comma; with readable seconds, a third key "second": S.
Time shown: {"hour": 10, "minute": 29}
